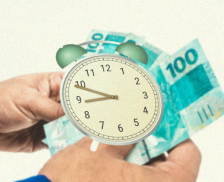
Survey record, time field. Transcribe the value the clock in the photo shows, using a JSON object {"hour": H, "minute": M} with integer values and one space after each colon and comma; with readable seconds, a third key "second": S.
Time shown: {"hour": 8, "minute": 49}
